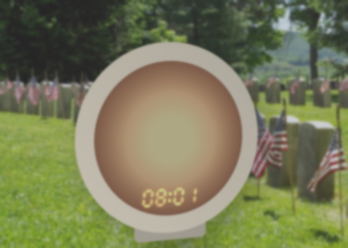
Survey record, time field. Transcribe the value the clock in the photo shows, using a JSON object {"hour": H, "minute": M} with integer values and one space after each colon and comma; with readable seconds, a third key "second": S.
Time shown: {"hour": 8, "minute": 1}
